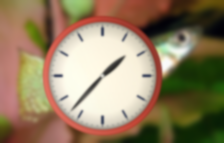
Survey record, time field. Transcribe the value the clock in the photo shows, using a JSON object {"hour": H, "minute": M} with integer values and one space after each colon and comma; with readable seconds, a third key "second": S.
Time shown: {"hour": 1, "minute": 37}
